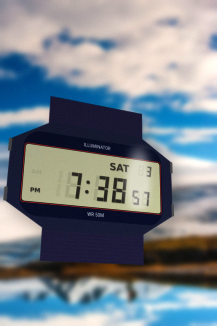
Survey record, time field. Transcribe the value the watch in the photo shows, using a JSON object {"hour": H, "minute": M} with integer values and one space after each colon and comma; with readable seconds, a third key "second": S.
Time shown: {"hour": 7, "minute": 38, "second": 57}
